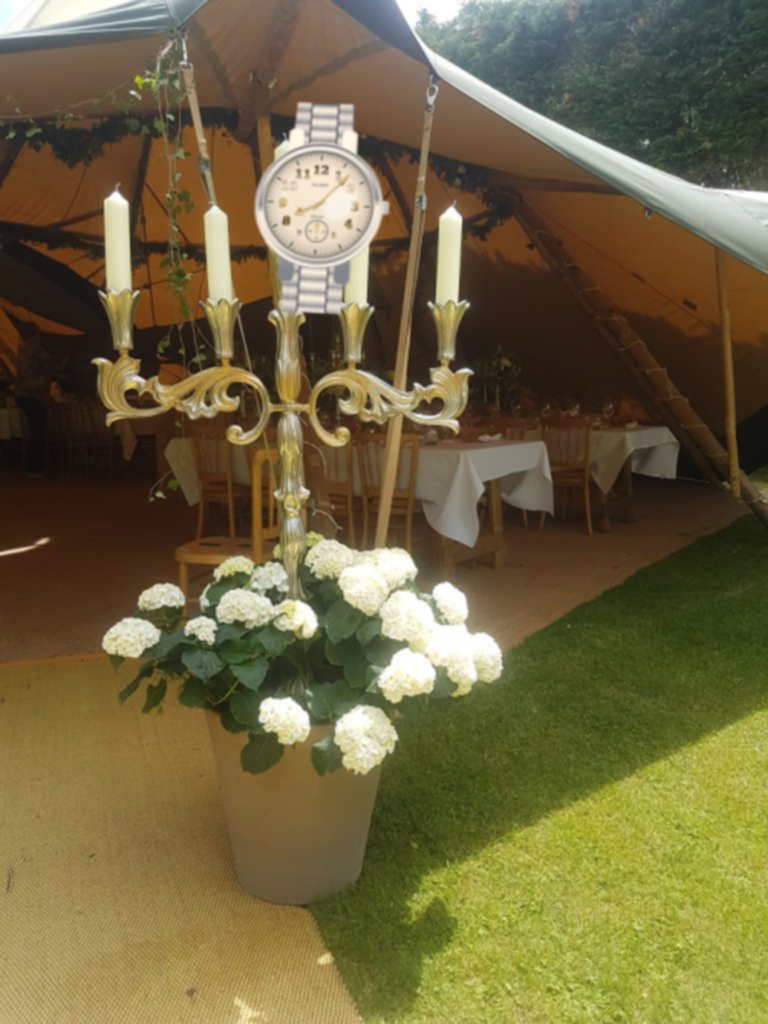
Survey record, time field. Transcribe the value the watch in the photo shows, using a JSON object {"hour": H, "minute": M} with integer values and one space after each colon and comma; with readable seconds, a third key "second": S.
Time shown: {"hour": 8, "minute": 7}
